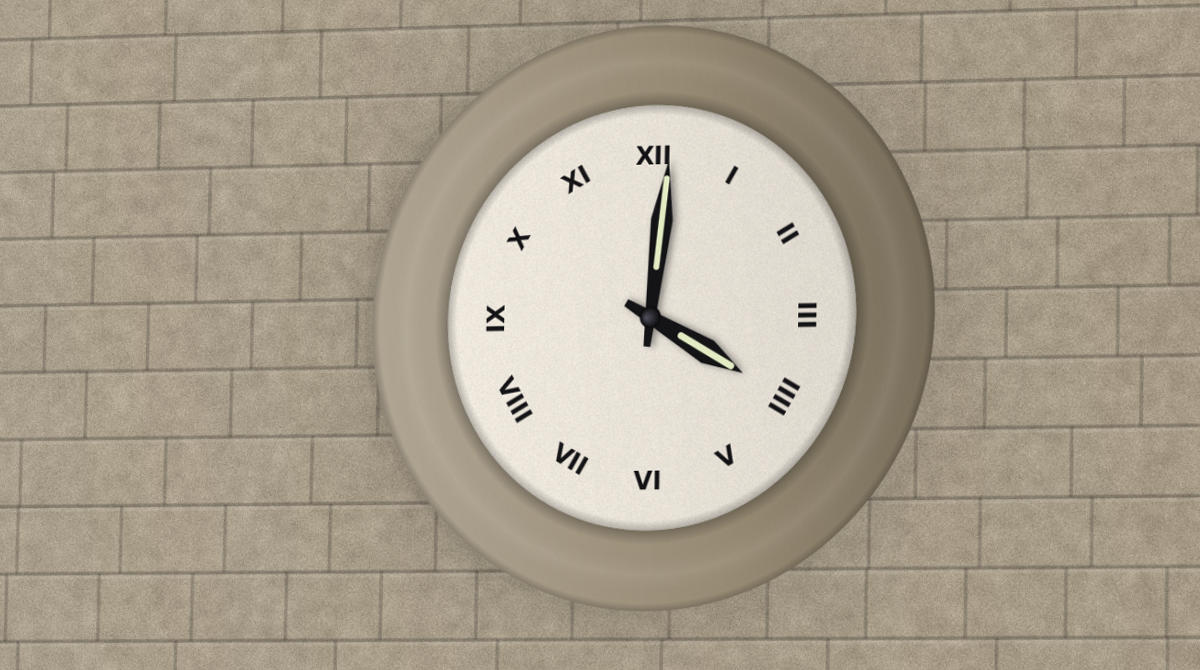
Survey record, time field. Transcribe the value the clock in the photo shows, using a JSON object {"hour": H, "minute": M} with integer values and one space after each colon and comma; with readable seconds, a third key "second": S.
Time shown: {"hour": 4, "minute": 1}
